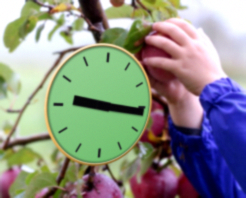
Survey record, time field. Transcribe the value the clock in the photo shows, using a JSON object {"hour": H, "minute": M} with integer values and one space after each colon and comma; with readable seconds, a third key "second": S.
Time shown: {"hour": 9, "minute": 16}
